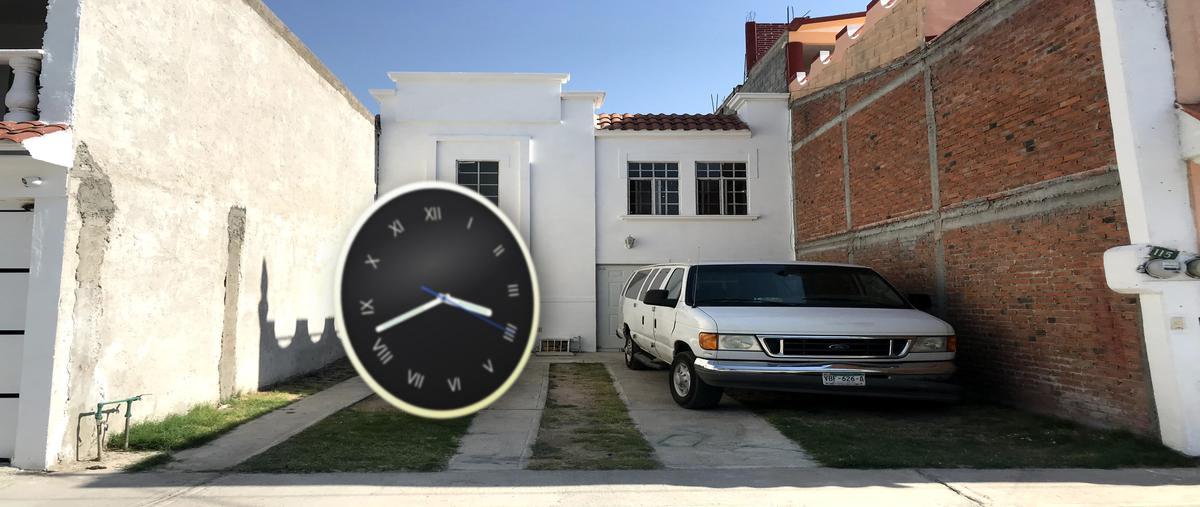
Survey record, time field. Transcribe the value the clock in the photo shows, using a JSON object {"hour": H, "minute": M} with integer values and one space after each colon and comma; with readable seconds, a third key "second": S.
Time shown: {"hour": 3, "minute": 42, "second": 20}
